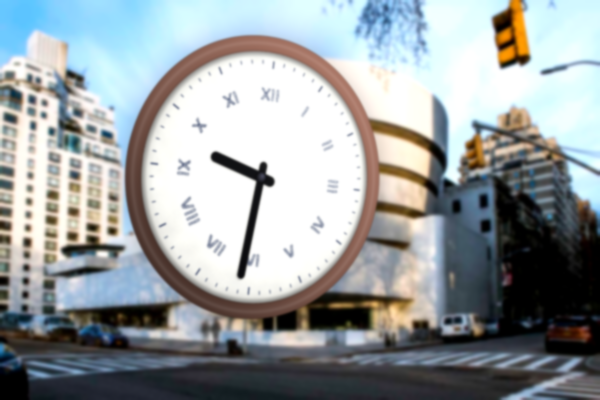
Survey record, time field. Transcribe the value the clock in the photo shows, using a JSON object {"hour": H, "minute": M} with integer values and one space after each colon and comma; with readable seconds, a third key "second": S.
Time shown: {"hour": 9, "minute": 31}
